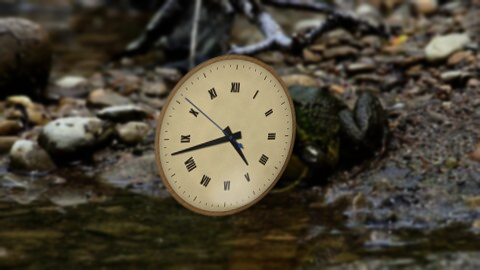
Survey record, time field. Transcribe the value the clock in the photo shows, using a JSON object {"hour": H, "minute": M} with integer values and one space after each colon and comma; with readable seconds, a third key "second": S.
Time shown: {"hour": 4, "minute": 42, "second": 51}
